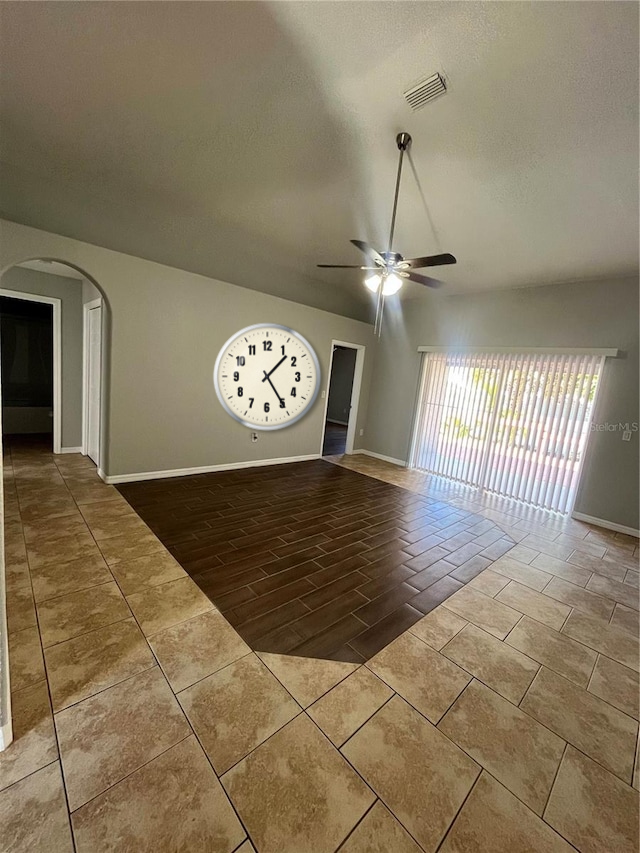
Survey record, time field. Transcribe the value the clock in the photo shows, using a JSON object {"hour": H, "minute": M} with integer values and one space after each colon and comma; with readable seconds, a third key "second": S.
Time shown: {"hour": 1, "minute": 25}
